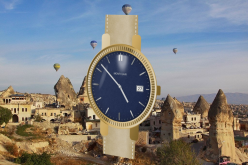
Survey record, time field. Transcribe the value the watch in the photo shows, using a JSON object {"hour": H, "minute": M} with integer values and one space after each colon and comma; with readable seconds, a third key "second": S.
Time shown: {"hour": 4, "minute": 52}
